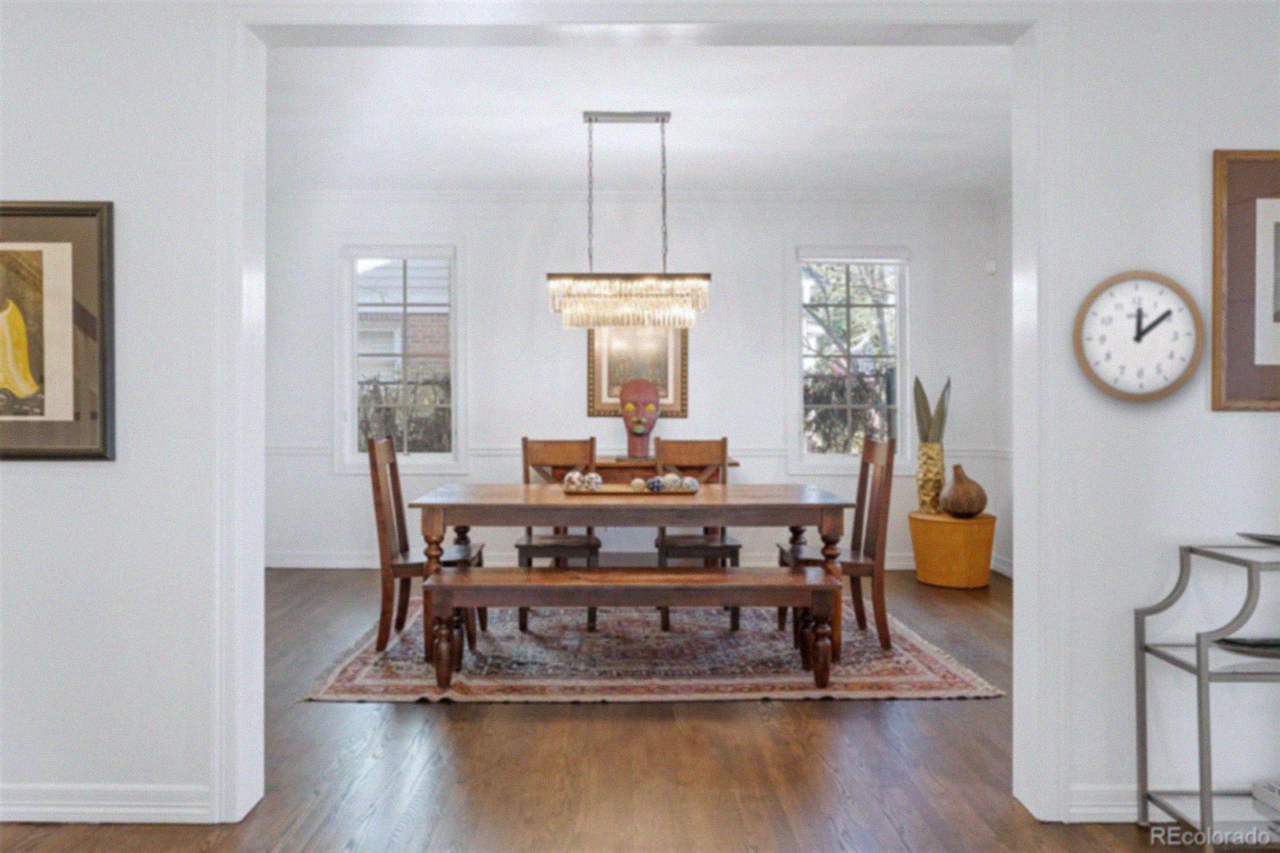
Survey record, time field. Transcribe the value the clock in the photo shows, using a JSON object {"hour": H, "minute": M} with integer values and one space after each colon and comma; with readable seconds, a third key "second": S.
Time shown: {"hour": 12, "minute": 9}
